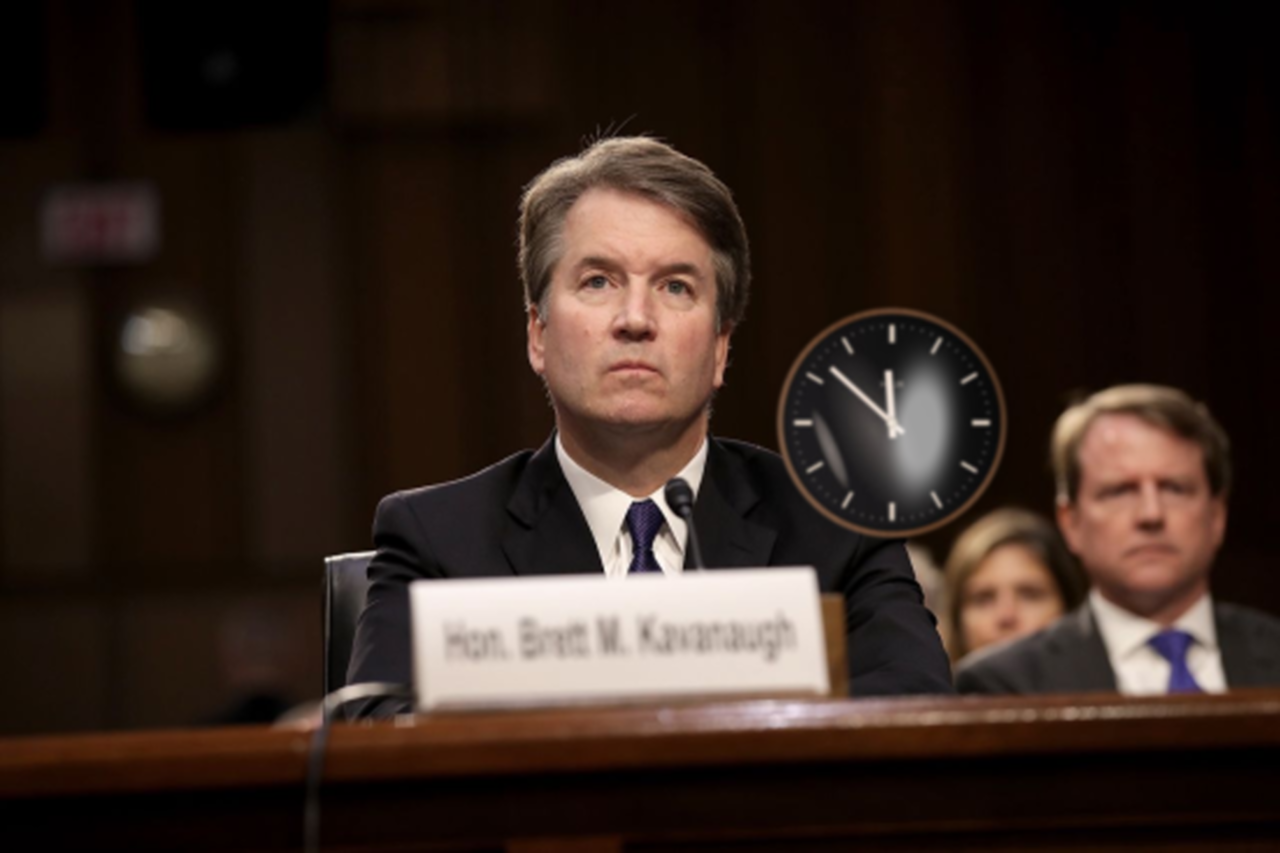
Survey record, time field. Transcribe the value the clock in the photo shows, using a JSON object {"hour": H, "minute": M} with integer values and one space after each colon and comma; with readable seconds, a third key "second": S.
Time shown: {"hour": 11, "minute": 52}
